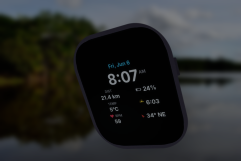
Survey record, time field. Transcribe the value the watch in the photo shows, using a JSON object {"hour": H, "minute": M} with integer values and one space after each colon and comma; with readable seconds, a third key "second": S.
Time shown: {"hour": 8, "minute": 7}
